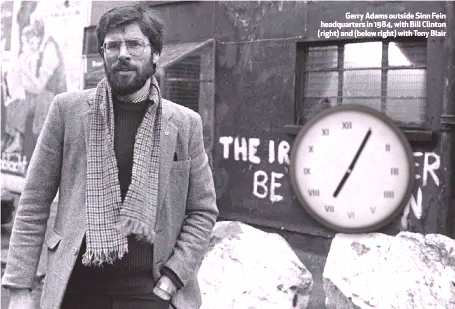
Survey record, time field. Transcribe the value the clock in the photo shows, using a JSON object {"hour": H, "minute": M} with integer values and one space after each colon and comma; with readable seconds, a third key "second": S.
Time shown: {"hour": 7, "minute": 5}
